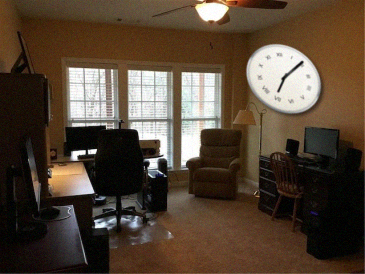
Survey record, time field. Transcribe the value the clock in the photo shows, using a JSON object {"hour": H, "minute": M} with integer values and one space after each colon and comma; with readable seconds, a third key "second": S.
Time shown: {"hour": 7, "minute": 9}
